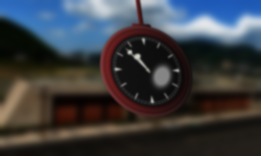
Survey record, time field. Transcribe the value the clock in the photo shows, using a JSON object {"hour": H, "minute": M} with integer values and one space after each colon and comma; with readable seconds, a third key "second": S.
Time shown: {"hour": 10, "minute": 53}
